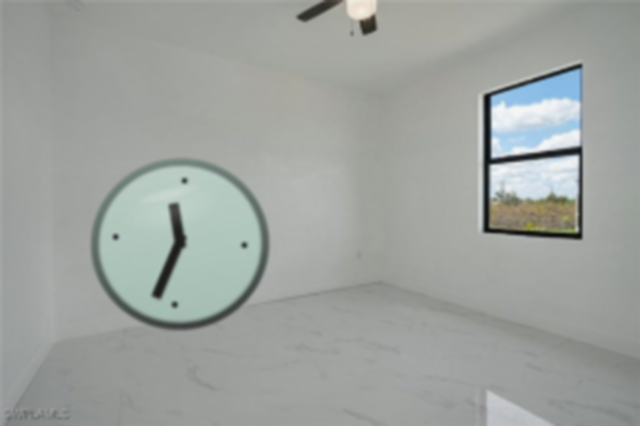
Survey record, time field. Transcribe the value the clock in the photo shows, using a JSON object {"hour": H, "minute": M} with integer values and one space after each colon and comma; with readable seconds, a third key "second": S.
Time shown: {"hour": 11, "minute": 33}
